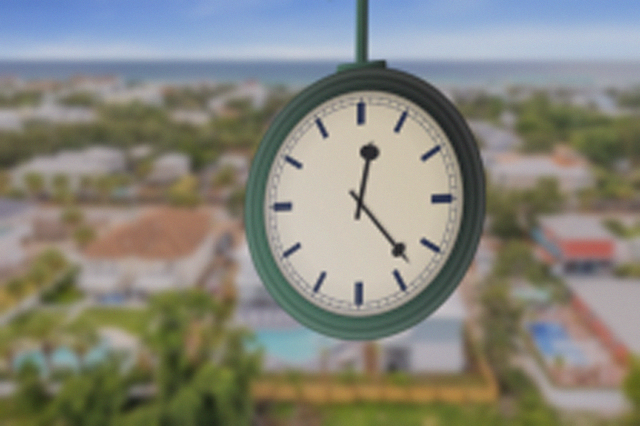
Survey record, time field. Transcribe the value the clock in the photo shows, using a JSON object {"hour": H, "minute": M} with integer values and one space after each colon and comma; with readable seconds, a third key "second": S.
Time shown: {"hour": 12, "minute": 23}
